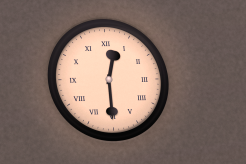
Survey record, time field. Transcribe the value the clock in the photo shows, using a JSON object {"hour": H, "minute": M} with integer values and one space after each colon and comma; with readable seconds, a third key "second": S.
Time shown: {"hour": 12, "minute": 30}
